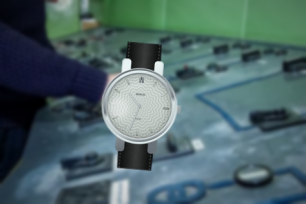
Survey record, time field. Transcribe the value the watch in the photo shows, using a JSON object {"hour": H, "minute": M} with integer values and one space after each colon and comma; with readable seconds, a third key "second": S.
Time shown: {"hour": 10, "minute": 33}
